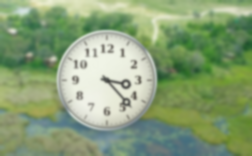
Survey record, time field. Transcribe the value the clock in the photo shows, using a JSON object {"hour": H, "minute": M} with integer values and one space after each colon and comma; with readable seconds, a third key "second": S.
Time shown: {"hour": 3, "minute": 23}
